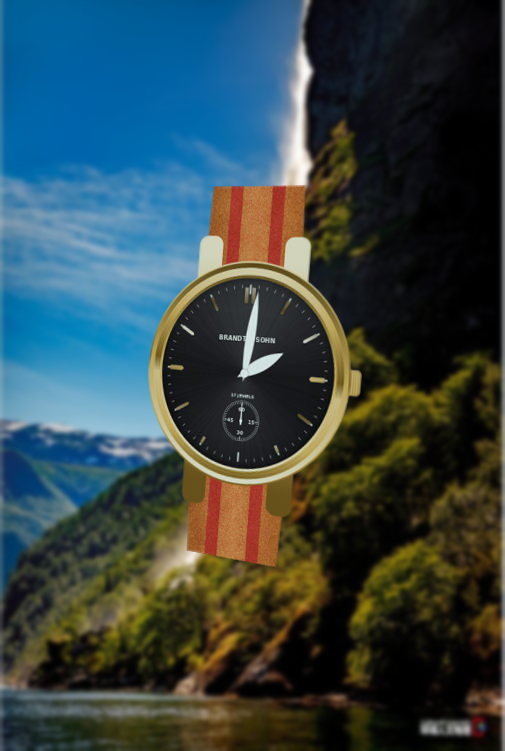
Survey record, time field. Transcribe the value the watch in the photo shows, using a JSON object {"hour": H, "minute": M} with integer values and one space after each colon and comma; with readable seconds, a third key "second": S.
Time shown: {"hour": 2, "minute": 1}
